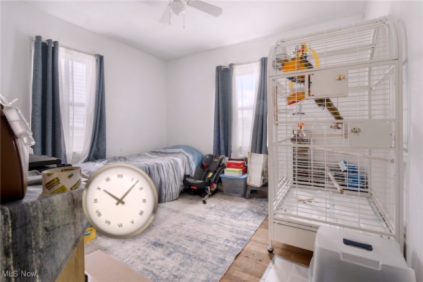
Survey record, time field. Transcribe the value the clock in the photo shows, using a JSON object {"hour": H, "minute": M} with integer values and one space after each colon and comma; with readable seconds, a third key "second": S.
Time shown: {"hour": 10, "minute": 7}
